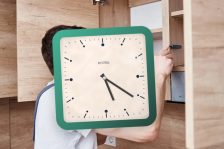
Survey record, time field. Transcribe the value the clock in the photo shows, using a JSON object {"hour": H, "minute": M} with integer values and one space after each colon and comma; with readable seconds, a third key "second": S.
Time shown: {"hour": 5, "minute": 21}
